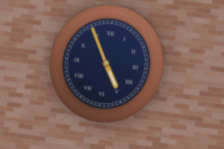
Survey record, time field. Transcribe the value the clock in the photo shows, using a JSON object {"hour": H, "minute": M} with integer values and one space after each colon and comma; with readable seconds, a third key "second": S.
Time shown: {"hour": 4, "minute": 55}
